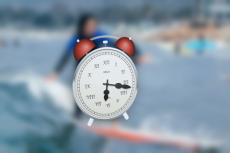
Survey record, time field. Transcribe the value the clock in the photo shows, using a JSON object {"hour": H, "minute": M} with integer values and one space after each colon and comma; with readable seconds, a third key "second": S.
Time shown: {"hour": 6, "minute": 17}
